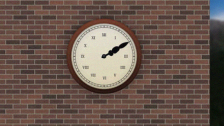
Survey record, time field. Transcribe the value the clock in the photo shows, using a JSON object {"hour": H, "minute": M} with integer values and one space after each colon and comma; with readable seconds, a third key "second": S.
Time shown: {"hour": 2, "minute": 10}
